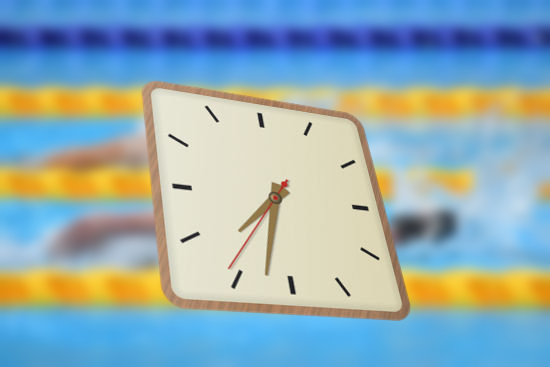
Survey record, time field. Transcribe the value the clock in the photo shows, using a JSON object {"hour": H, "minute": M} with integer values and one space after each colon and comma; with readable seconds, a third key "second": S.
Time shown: {"hour": 7, "minute": 32, "second": 36}
